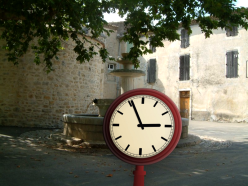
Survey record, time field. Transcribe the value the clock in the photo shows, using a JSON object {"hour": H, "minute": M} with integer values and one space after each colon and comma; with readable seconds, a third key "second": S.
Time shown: {"hour": 2, "minute": 56}
